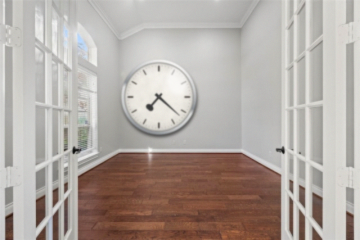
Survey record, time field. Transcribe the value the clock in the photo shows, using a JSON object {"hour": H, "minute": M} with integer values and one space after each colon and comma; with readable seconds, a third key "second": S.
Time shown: {"hour": 7, "minute": 22}
